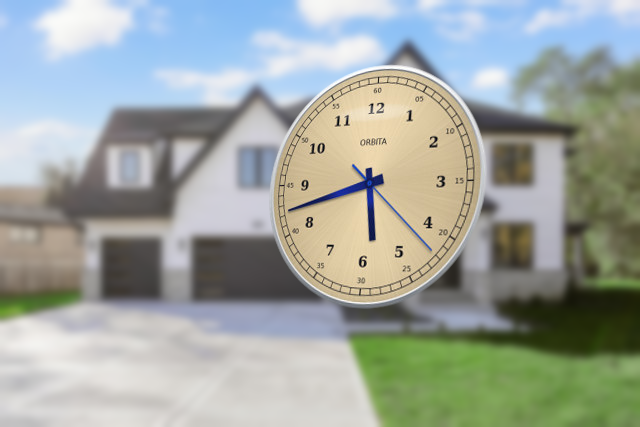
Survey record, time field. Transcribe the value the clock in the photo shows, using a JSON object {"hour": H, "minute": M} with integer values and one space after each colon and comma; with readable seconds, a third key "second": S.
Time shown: {"hour": 5, "minute": 42, "second": 22}
